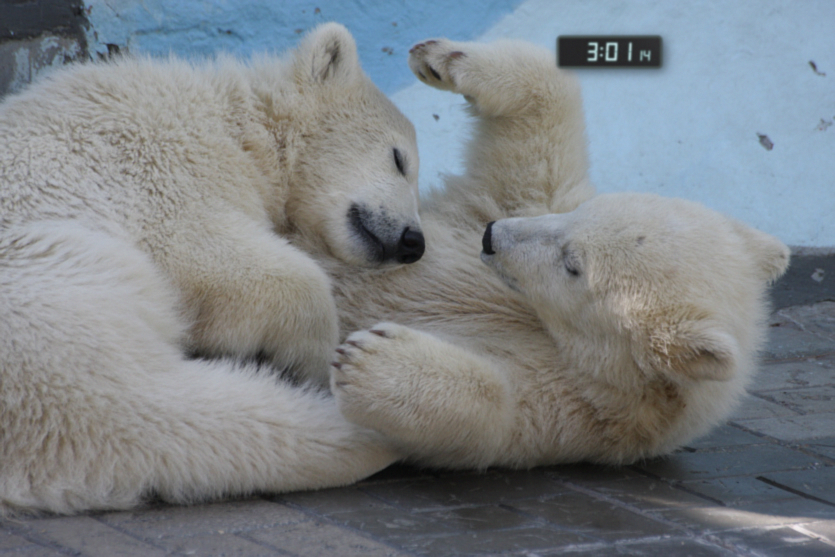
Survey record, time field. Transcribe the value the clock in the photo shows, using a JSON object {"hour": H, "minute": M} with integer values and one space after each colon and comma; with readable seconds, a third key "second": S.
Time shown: {"hour": 3, "minute": 1}
